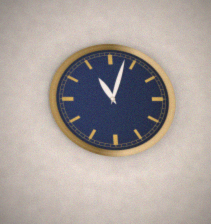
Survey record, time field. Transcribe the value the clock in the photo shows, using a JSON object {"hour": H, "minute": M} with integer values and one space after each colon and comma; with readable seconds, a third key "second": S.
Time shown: {"hour": 11, "minute": 3}
